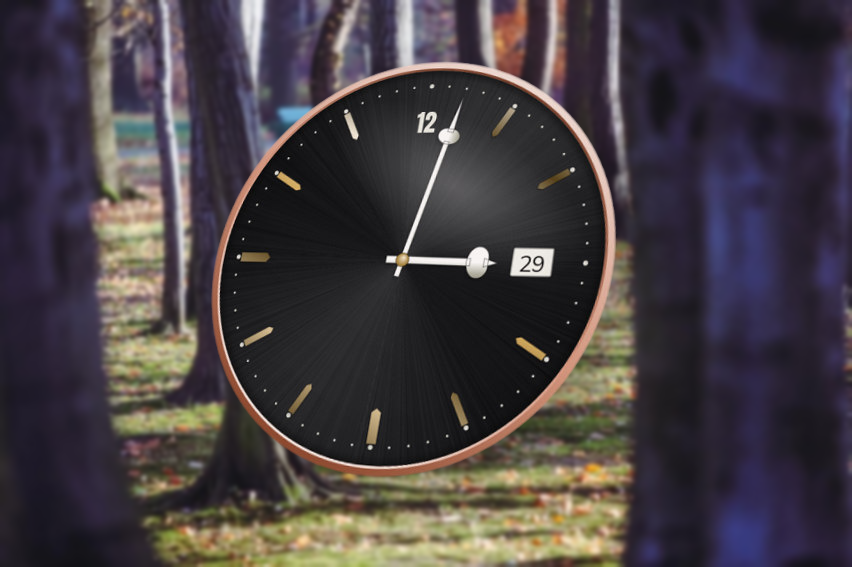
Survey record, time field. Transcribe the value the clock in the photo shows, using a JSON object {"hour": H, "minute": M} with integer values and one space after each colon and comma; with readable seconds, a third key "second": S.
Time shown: {"hour": 3, "minute": 2}
